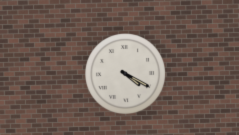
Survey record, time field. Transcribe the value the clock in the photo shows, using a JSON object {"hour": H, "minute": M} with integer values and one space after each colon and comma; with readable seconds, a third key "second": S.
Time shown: {"hour": 4, "minute": 20}
